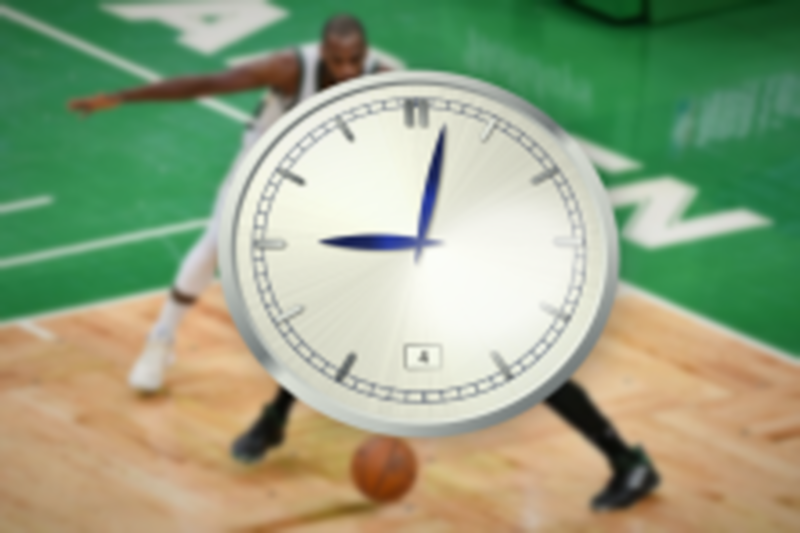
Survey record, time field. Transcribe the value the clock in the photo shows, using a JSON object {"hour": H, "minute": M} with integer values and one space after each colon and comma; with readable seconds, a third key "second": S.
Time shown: {"hour": 9, "minute": 2}
